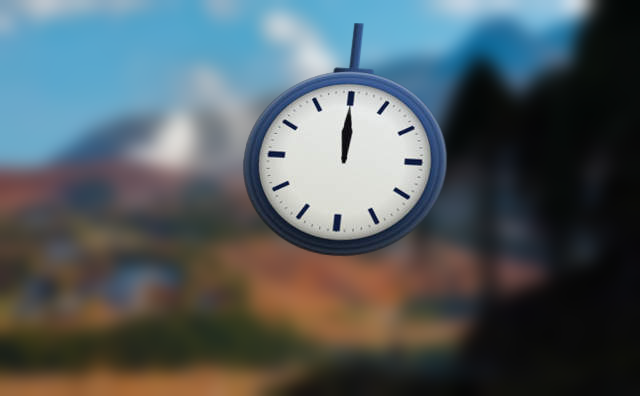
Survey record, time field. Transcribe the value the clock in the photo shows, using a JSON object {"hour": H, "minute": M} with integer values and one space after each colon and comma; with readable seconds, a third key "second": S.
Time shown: {"hour": 12, "minute": 0}
